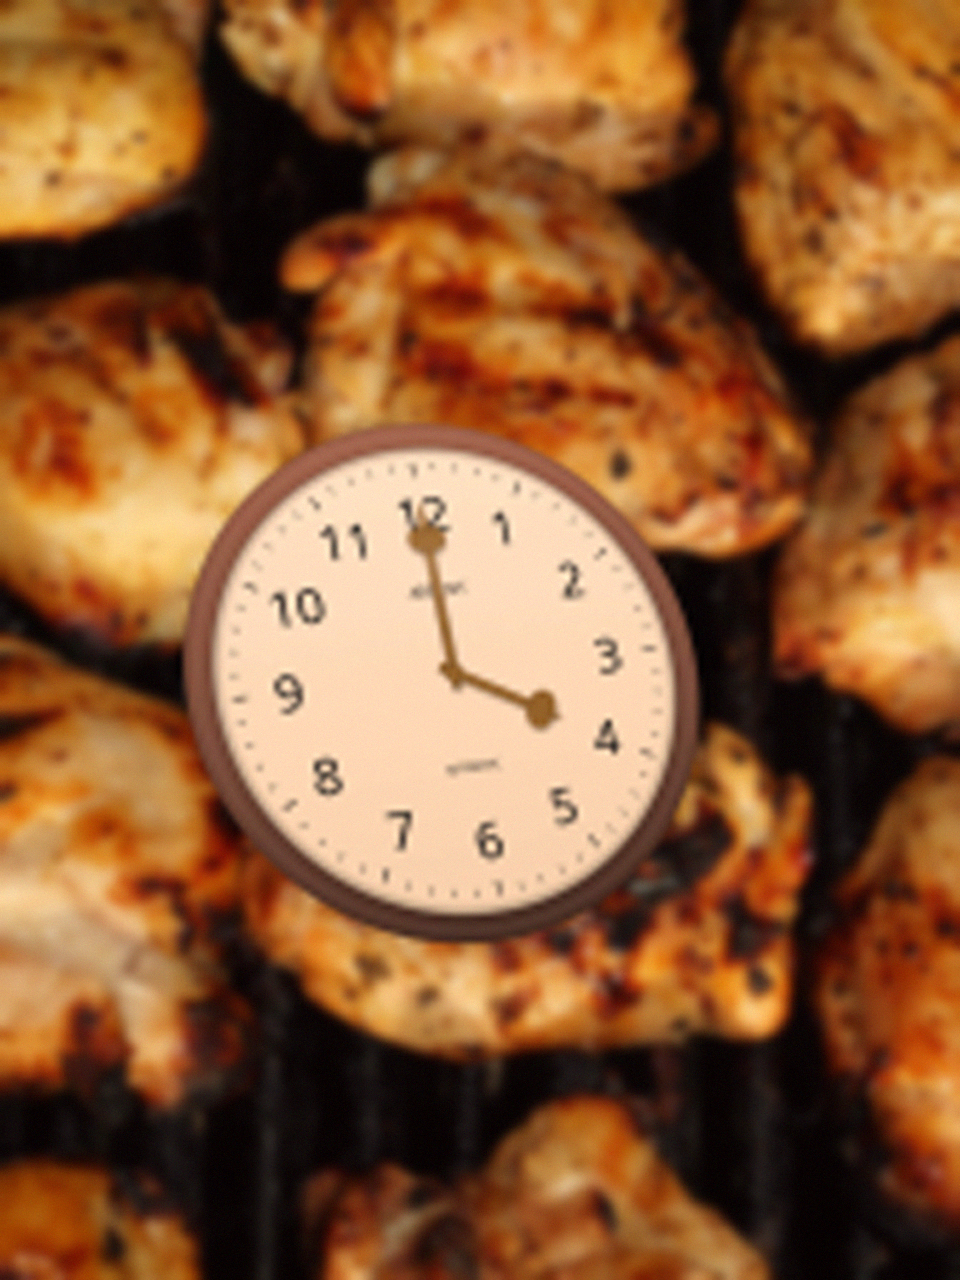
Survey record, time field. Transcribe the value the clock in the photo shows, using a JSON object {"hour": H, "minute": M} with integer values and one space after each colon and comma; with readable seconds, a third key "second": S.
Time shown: {"hour": 4, "minute": 0}
